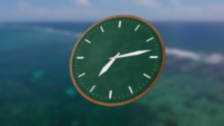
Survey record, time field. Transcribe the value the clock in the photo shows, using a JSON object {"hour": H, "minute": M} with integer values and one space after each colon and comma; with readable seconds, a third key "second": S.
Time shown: {"hour": 7, "minute": 13}
